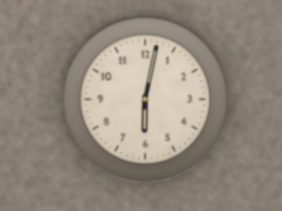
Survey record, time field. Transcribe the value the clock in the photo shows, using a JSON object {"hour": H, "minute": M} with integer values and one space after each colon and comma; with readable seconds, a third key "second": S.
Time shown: {"hour": 6, "minute": 2}
